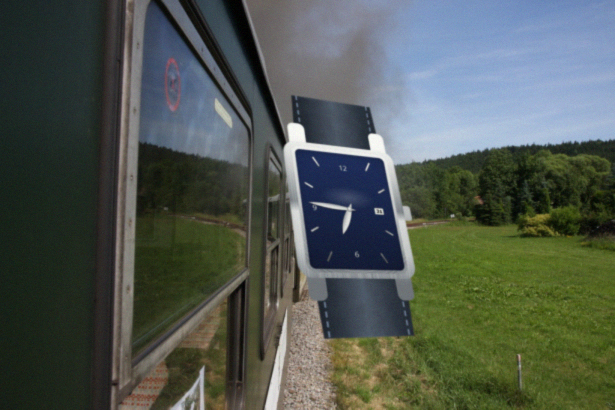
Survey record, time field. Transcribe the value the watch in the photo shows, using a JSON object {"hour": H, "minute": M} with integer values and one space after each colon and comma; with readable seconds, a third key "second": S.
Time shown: {"hour": 6, "minute": 46}
